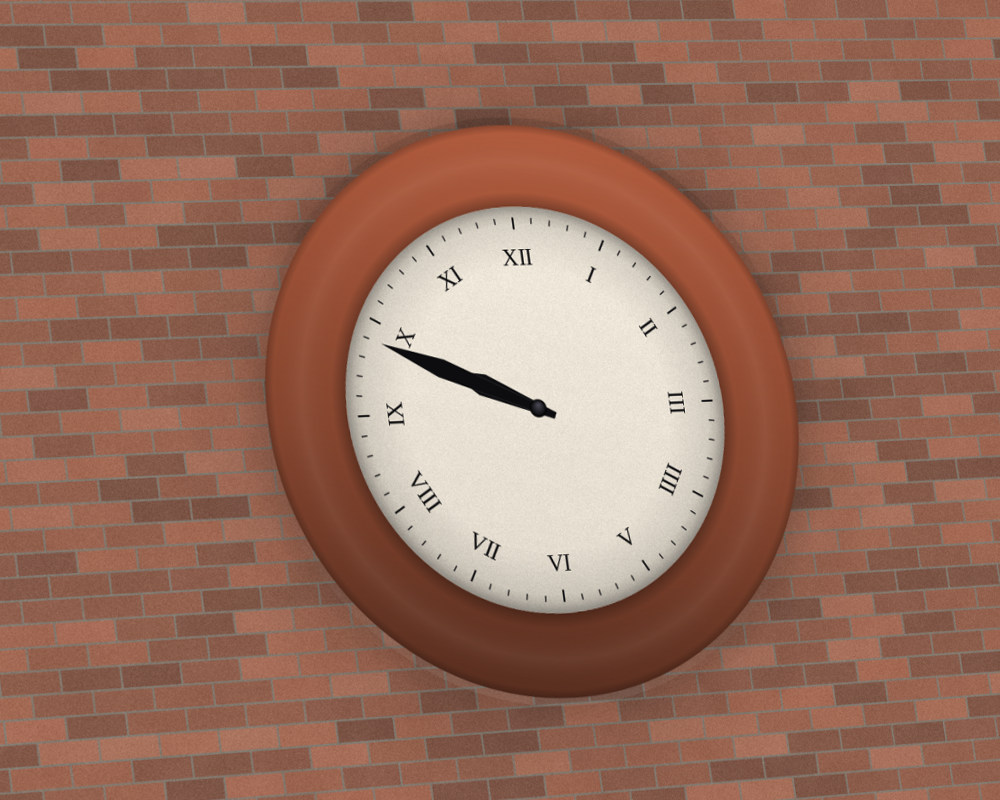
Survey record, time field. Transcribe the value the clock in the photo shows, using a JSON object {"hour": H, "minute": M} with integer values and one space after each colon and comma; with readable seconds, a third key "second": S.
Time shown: {"hour": 9, "minute": 49}
